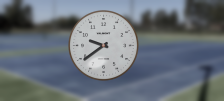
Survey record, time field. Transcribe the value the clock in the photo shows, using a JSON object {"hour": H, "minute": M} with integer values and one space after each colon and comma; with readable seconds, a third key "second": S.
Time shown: {"hour": 9, "minute": 39}
